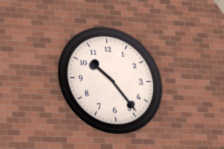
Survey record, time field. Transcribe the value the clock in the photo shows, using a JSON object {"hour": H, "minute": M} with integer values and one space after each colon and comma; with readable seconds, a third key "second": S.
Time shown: {"hour": 10, "minute": 24}
